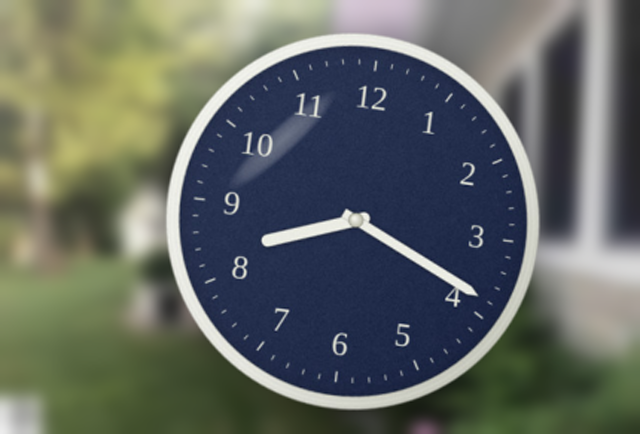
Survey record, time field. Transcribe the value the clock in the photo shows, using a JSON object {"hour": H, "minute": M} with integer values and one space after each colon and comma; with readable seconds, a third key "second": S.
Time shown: {"hour": 8, "minute": 19}
